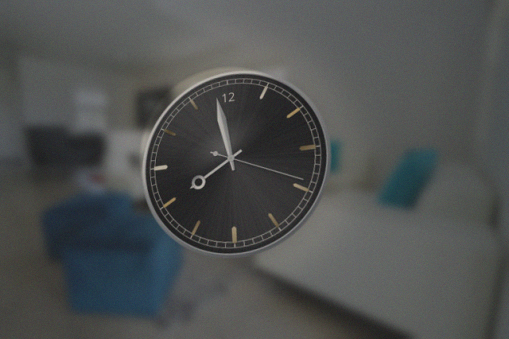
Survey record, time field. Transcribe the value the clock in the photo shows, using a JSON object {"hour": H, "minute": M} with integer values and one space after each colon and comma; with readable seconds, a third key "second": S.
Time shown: {"hour": 7, "minute": 58, "second": 19}
